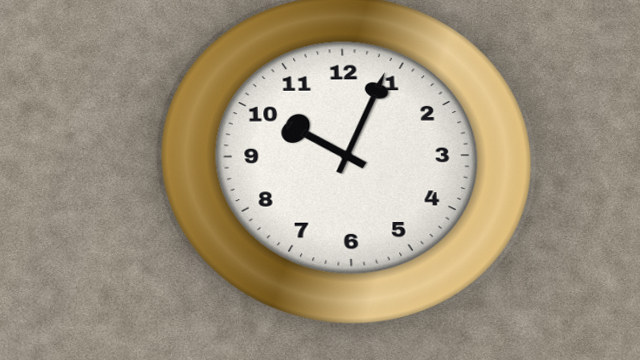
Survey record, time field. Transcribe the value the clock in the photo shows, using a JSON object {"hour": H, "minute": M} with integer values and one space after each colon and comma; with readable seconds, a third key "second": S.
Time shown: {"hour": 10, "minute": 4}
